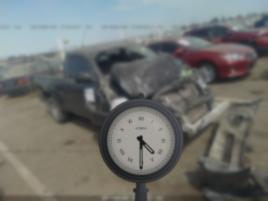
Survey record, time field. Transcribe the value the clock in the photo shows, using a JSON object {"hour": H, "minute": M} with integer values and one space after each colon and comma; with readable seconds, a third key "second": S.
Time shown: {"hour": 4, "minute": 30}
